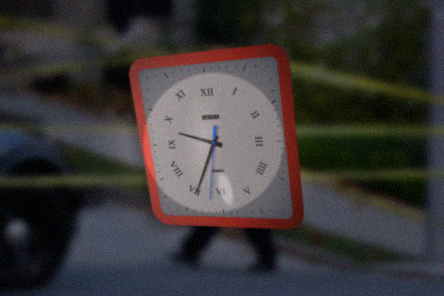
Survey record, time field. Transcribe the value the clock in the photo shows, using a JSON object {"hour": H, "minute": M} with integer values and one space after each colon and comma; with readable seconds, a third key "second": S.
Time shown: {"hour": 9, "minute": 34, "second": 32}
